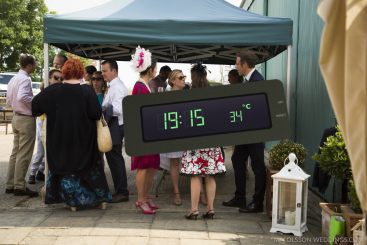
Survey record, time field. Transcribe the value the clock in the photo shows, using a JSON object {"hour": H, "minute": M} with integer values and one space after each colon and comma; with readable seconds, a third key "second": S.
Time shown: {"hour": 19, "minute": 15}
